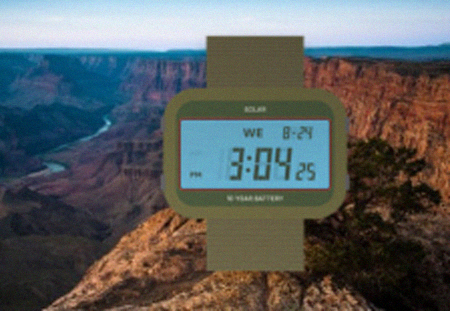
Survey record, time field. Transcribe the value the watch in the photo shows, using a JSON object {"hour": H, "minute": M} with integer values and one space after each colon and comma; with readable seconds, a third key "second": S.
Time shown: {"hour": 3, "minute": 4, "second": 25}
